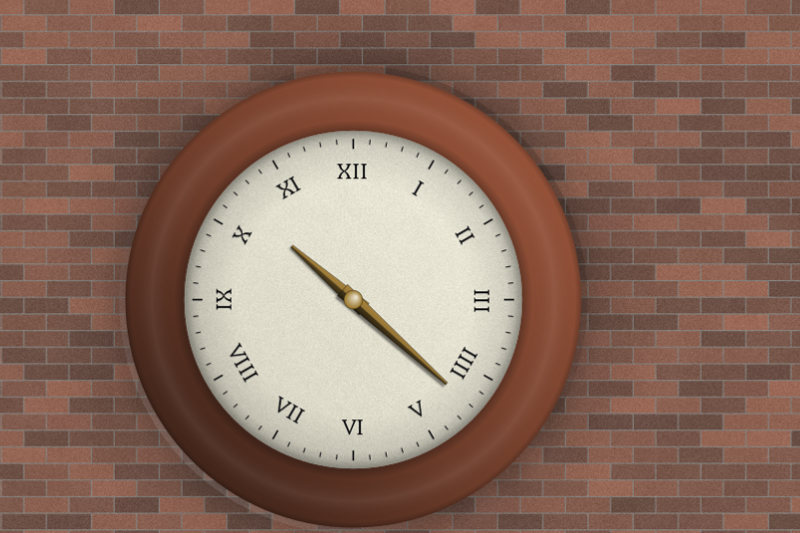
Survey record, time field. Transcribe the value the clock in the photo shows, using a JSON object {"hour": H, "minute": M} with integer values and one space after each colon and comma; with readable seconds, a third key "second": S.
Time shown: {"hour": 10, "minute": 22}
